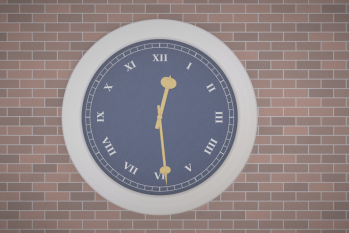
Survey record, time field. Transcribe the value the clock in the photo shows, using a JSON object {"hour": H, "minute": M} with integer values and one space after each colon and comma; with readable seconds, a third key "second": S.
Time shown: {"hour": 12, "minute": 29}
